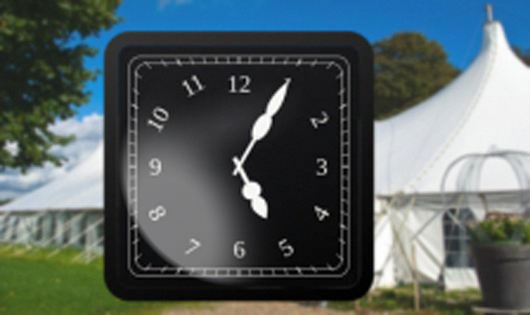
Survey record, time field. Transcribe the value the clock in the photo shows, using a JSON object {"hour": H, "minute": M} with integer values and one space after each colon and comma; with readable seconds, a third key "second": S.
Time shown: {"hour": 5, "minute": 5}
